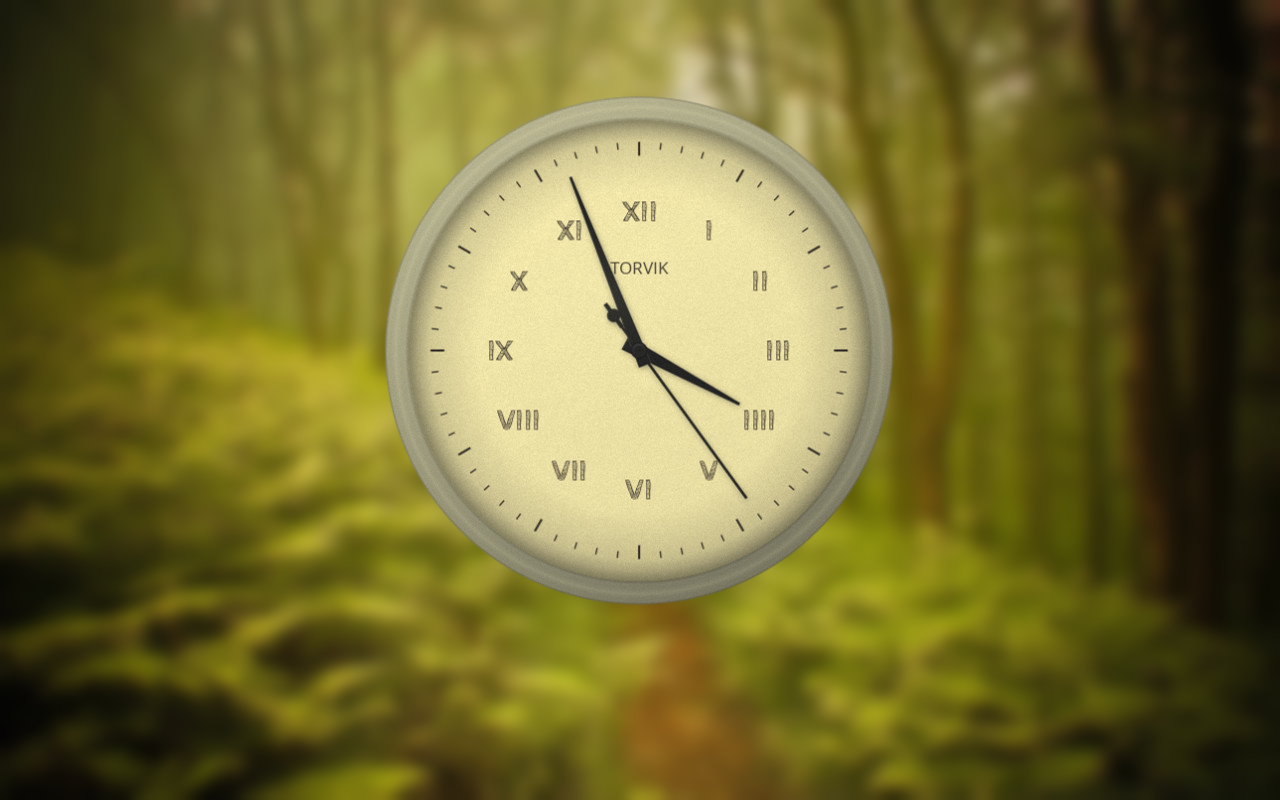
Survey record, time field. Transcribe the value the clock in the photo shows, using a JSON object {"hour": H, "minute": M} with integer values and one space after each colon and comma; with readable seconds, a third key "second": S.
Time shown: {"hour": 3, "minute": 56, "second": 24}
